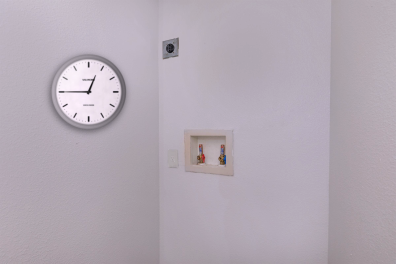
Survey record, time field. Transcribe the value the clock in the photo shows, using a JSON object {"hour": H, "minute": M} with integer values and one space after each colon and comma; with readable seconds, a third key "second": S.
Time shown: {"hour": 12, "minute": 45}
